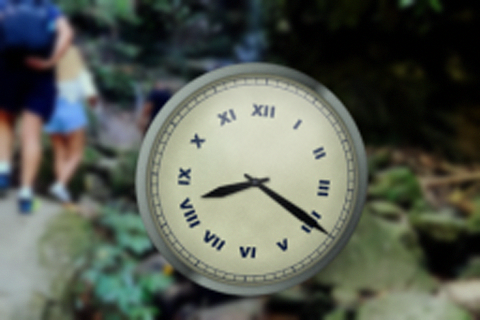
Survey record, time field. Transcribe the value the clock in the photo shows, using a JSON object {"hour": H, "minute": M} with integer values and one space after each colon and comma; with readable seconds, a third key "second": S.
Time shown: {"hour": 8, "minute": 20}
